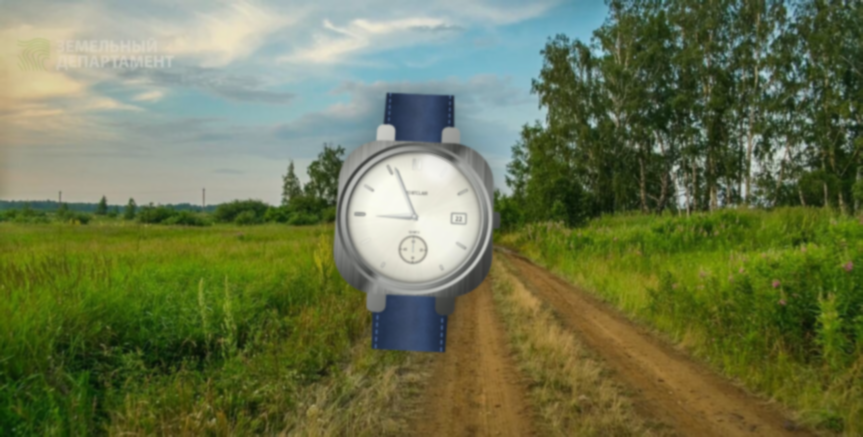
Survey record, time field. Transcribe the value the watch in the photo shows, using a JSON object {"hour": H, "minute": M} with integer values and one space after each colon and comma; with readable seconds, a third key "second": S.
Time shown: {"hour": 8, "minute": 56}
